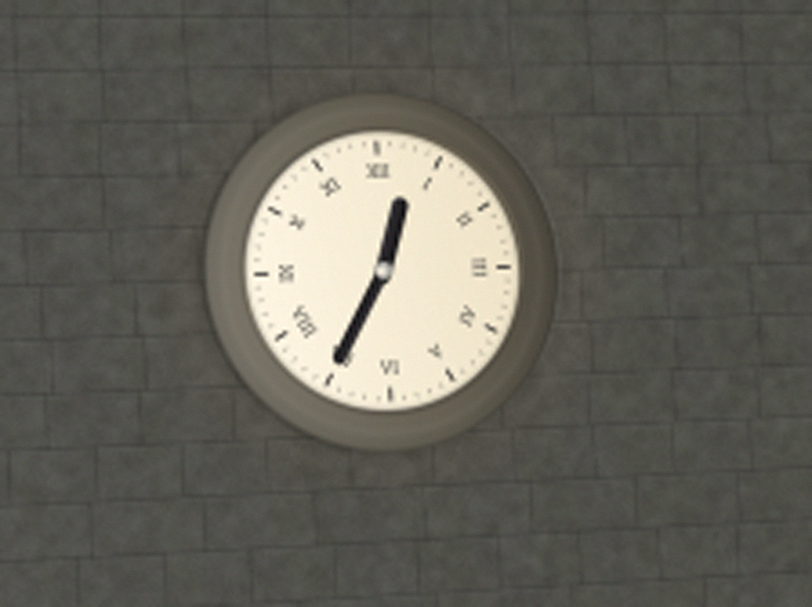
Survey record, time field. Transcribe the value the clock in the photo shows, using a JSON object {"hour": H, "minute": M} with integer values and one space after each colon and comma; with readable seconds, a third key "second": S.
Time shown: {"hour": 12, "minute": 35}
